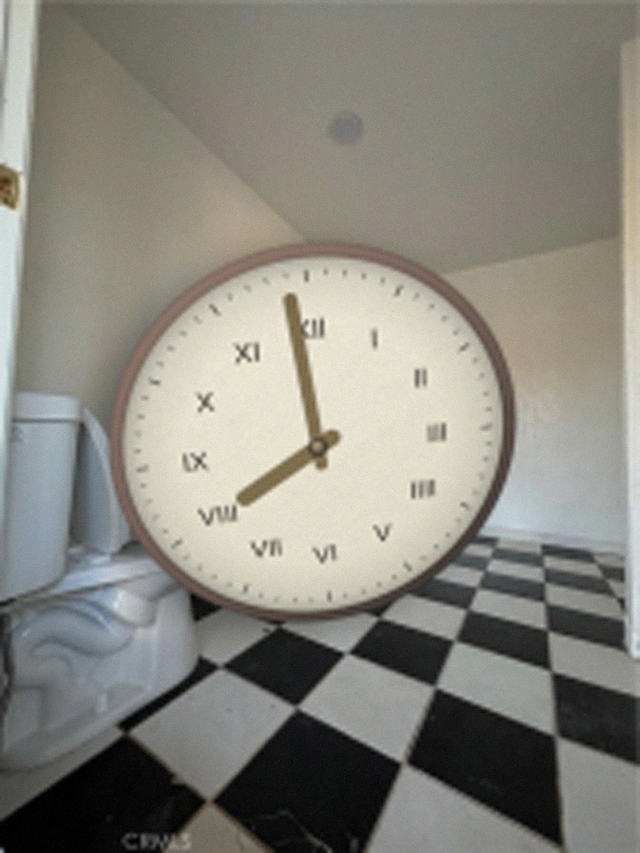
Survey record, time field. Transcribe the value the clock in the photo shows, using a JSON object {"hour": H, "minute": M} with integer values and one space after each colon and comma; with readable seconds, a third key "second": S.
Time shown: {"hour": 7, "minute": 59}
